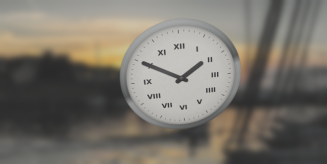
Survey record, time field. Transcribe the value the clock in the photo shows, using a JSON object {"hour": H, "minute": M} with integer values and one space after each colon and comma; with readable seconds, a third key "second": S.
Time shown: {"hour": 1, "minute": 50}
